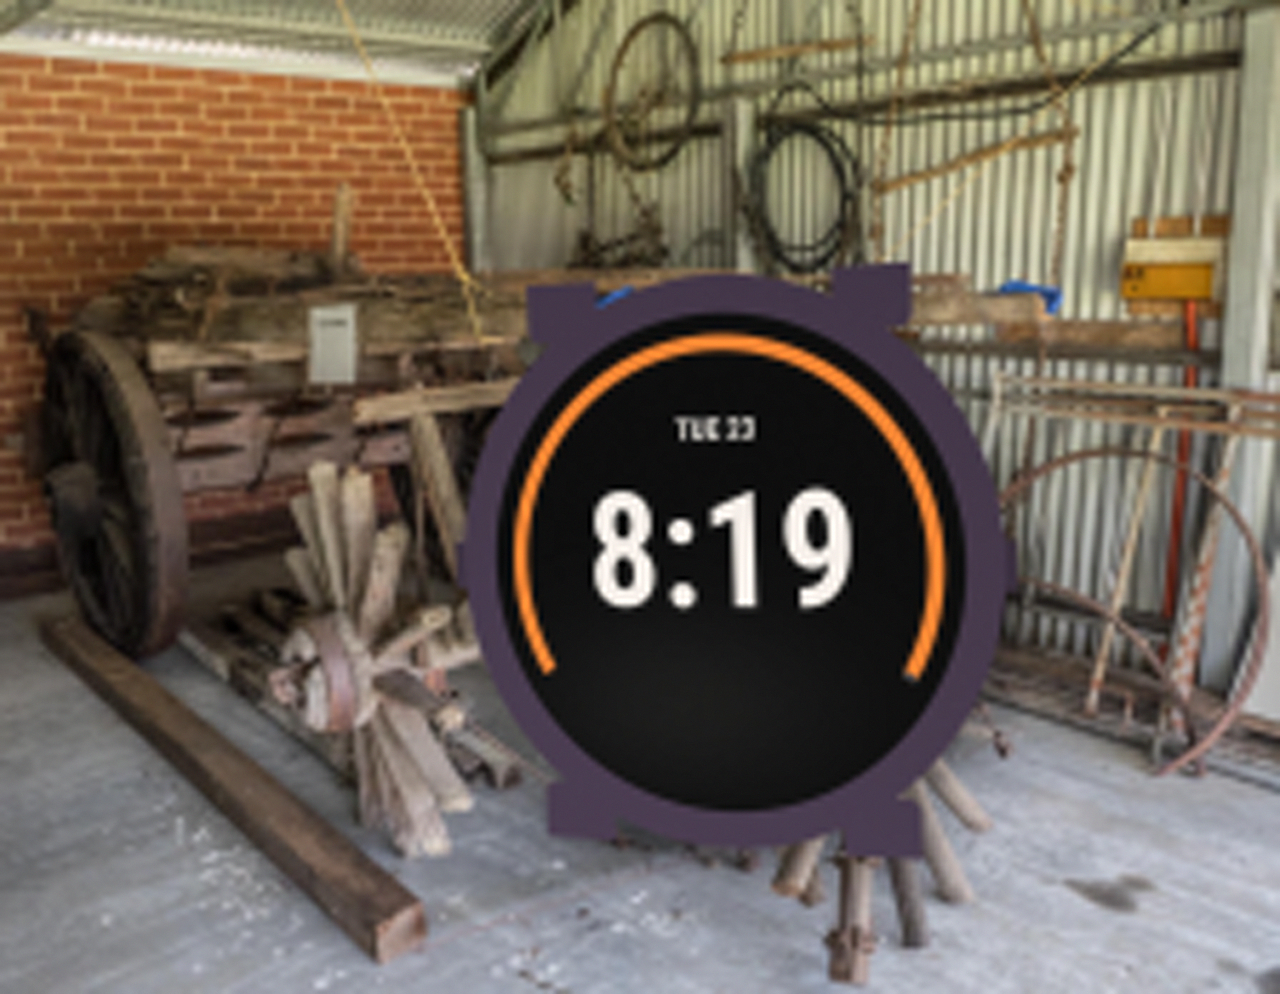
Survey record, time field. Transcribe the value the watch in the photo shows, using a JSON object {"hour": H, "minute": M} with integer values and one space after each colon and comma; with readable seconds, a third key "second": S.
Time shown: {"hour": 8, "minute": 19}
